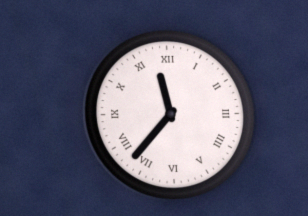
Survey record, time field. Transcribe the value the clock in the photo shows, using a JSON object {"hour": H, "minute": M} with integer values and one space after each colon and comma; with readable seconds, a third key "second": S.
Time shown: {"hour": 11, "minute": 37}
